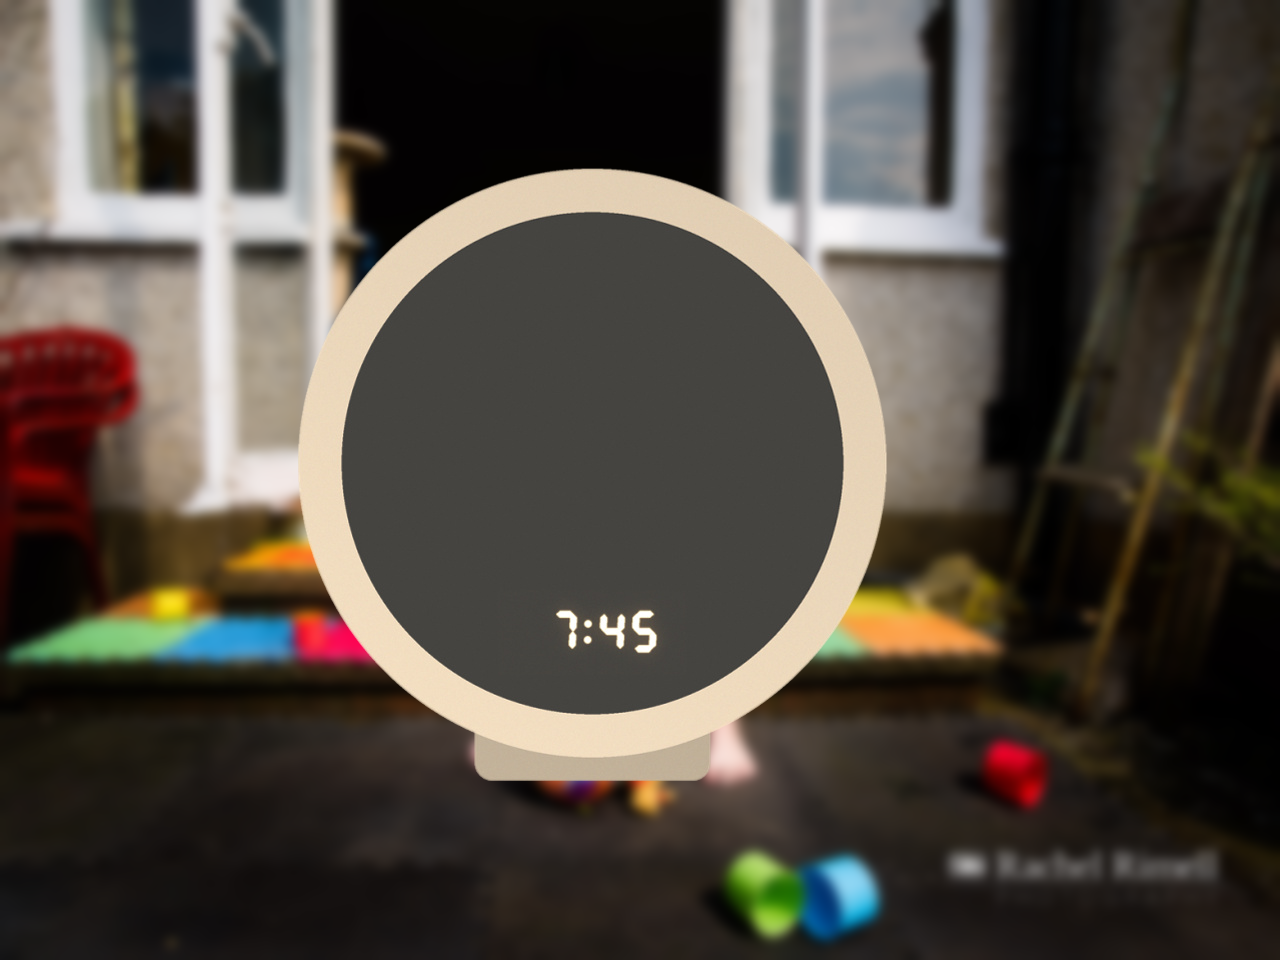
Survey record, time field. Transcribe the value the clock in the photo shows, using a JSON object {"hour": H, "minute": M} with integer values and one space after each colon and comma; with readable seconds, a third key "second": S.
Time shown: {"hour": 7, "minute": 45}
